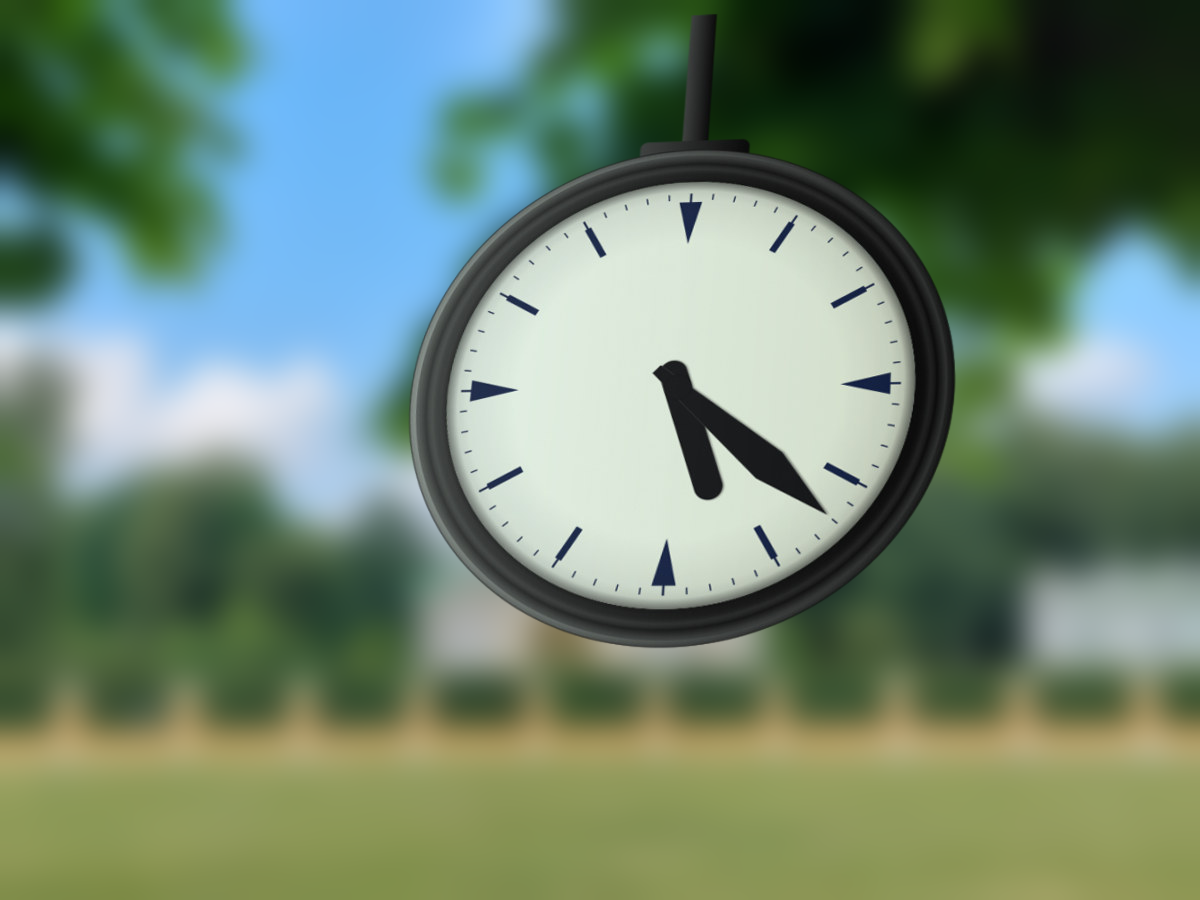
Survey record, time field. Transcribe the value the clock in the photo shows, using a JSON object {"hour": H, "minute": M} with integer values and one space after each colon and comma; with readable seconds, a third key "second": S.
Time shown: {"hour": 5, "minute": 22}
